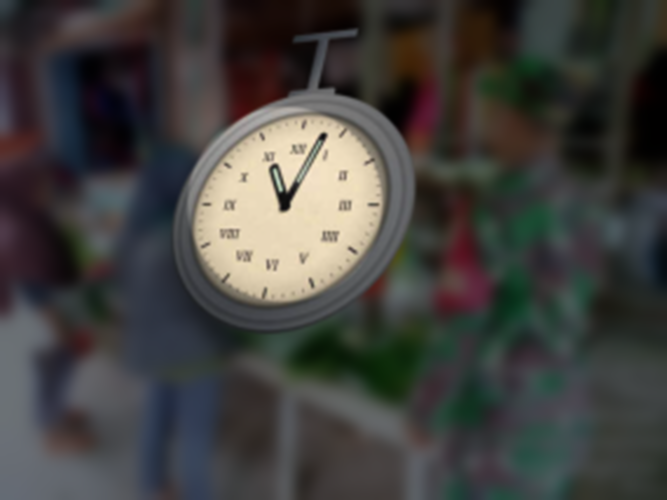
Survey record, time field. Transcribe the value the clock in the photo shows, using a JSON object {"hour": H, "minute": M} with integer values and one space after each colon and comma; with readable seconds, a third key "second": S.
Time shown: {"hour": 11, "minute": 3}
